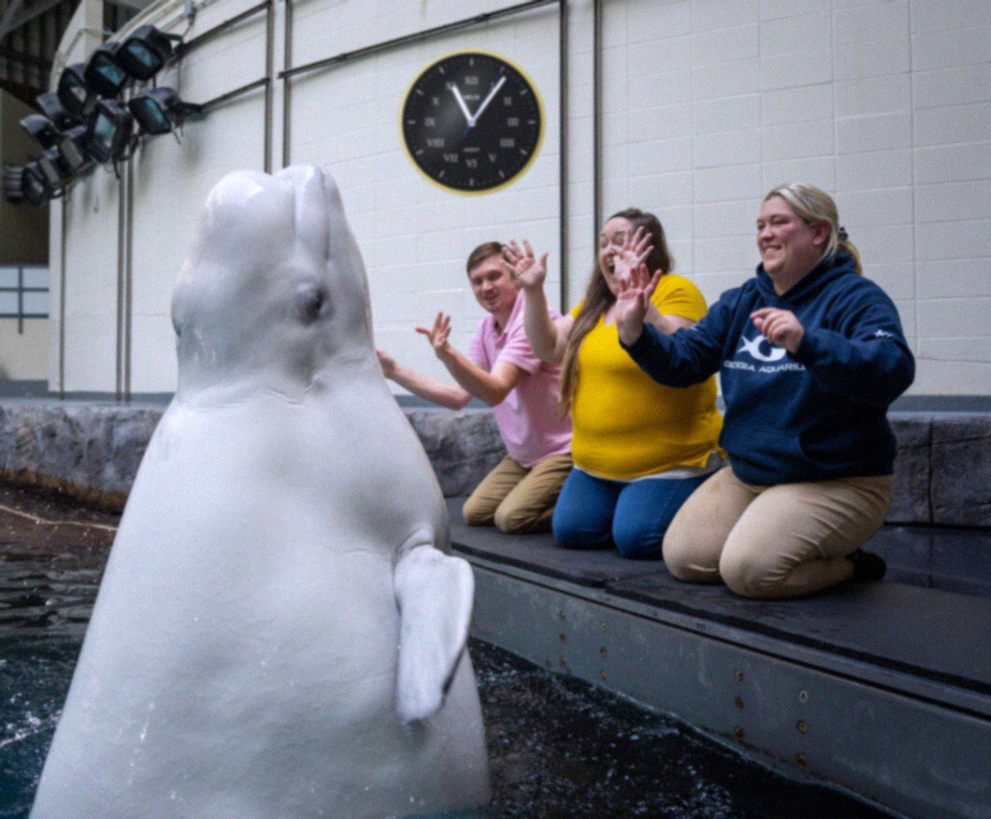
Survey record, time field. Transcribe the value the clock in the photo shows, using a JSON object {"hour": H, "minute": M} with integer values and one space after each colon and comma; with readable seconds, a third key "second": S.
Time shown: {"hour": 11, "minute": 6, "second": 5}
